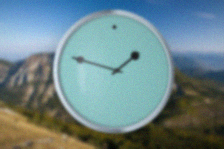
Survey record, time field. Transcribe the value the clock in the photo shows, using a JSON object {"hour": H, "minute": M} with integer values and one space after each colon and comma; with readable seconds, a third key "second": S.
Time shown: {"hour": 1, "minute": 48}
